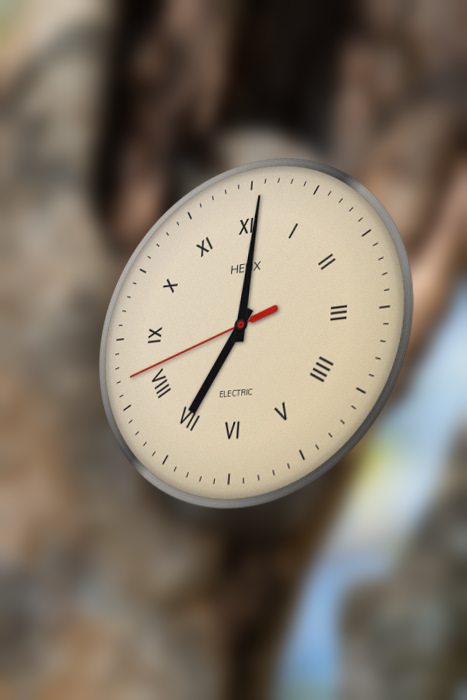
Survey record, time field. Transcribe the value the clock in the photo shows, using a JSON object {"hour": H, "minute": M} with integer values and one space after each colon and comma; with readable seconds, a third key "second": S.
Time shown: {"hour": 7, "minute": 0, "second": 42}
